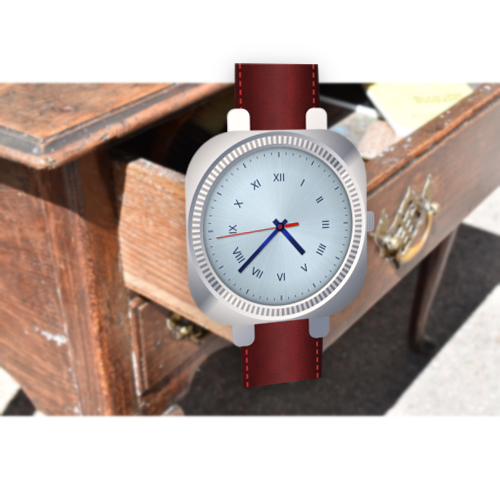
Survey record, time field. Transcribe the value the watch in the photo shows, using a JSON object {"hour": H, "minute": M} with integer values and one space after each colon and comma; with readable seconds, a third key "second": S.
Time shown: {"hour": 4, "minute": 37, "second": 44}
